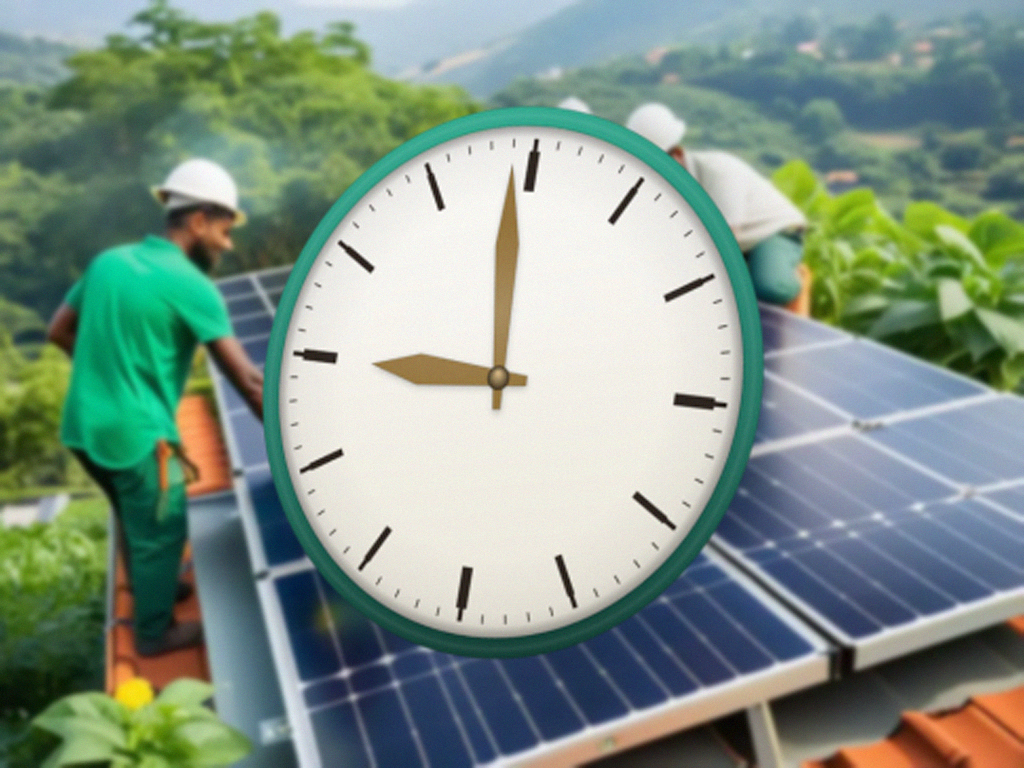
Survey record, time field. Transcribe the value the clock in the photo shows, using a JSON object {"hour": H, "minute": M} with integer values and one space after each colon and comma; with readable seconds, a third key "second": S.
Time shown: {"hour": 8, "minute": 59}
